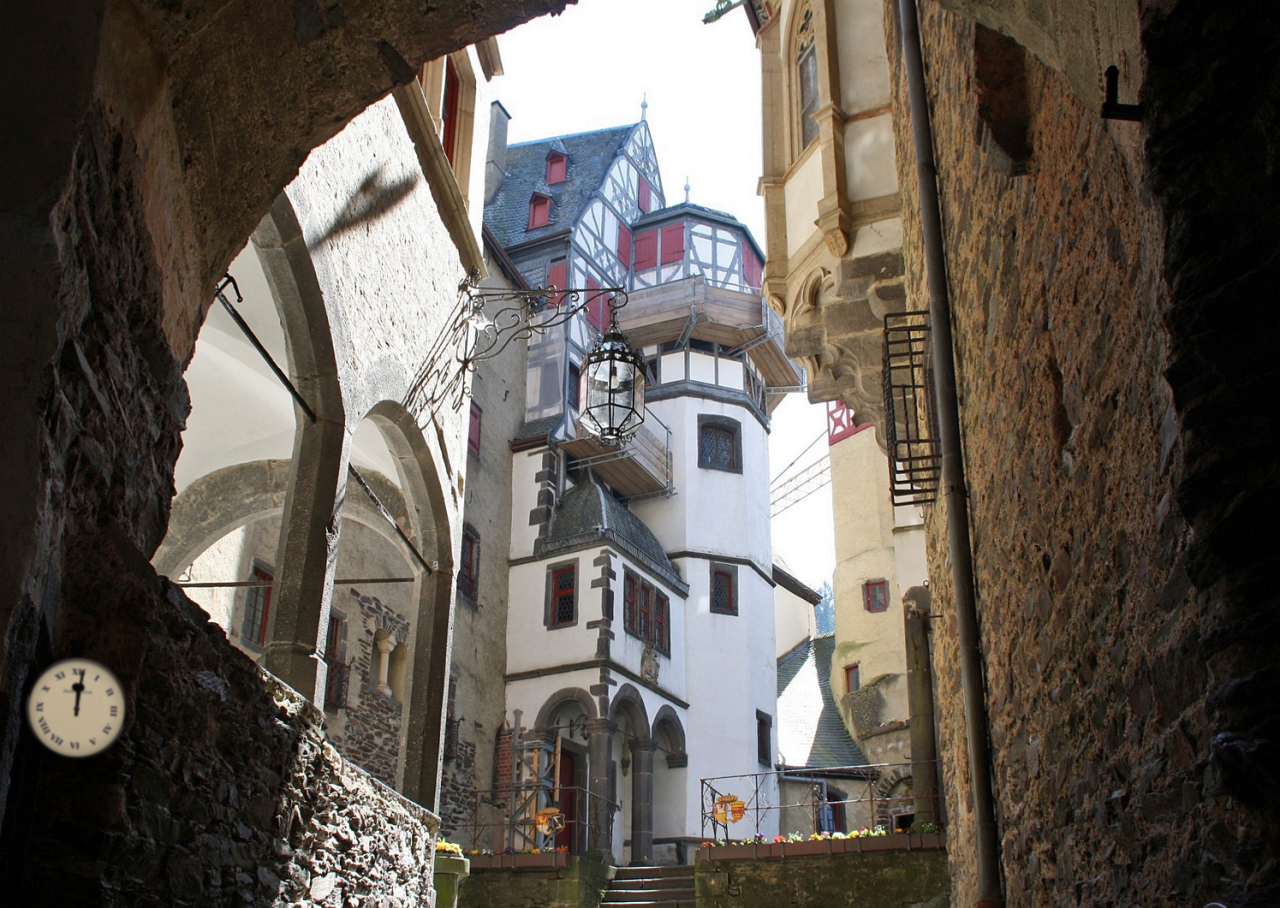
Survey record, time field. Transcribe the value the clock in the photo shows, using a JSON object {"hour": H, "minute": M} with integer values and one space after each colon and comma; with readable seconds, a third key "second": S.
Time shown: {"hour": 12, "minute": 1}
